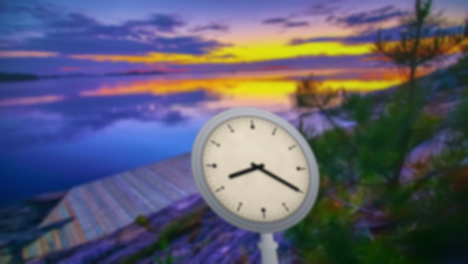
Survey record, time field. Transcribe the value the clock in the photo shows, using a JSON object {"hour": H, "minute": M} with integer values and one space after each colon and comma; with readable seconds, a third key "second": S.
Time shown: {"hour": 8, "minute": 20}
